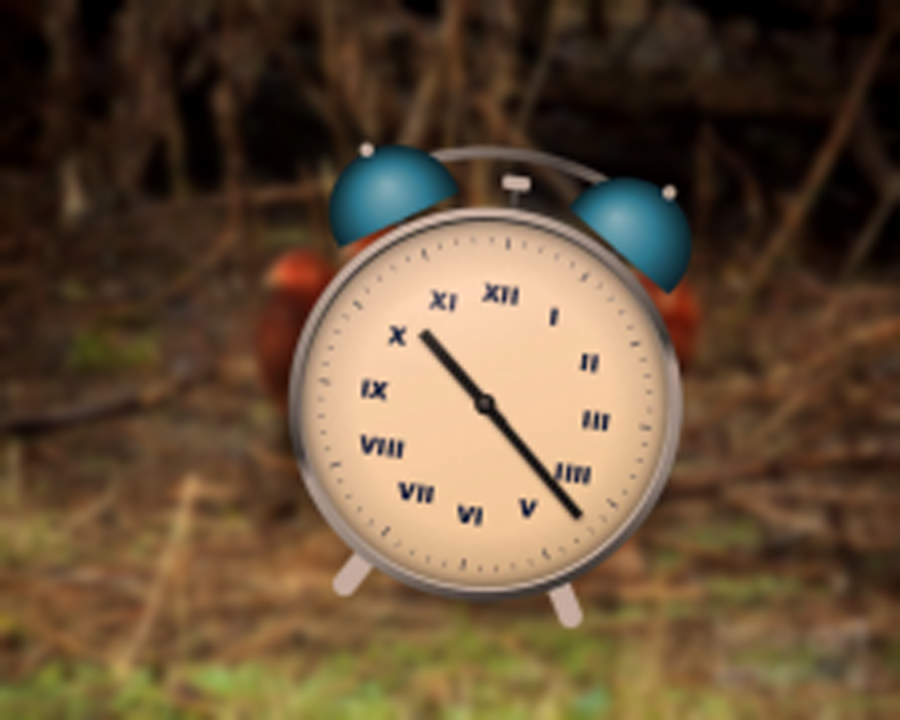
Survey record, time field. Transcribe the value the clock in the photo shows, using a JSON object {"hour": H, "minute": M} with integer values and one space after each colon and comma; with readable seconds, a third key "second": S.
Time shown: {"hour": 10, "minute": 22}
